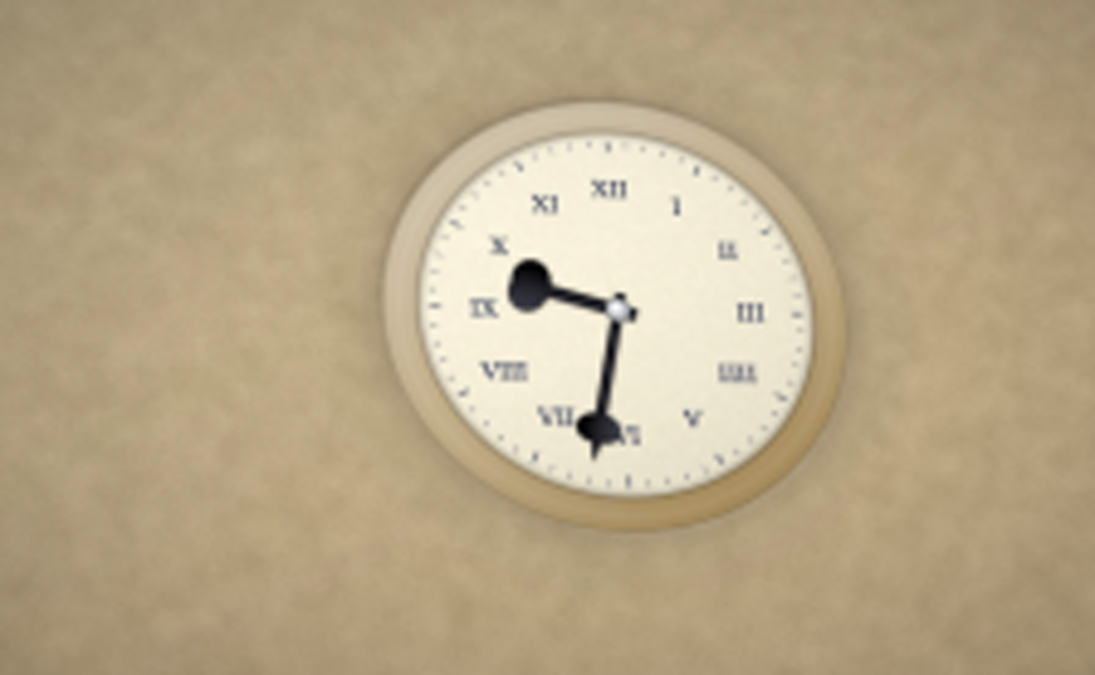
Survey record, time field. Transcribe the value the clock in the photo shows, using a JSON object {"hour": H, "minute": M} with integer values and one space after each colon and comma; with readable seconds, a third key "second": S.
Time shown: {"hour": 9, "minute": 32}
